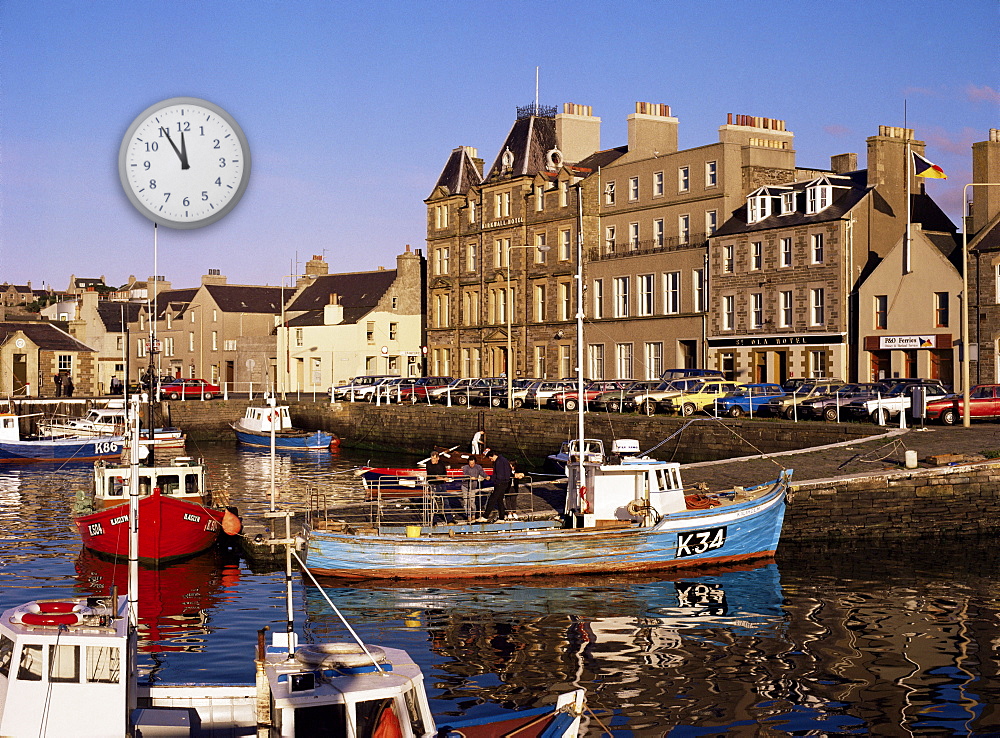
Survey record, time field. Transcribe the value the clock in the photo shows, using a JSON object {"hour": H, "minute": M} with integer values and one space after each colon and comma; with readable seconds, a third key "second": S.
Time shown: {"hour": 11, "minute": 55}
